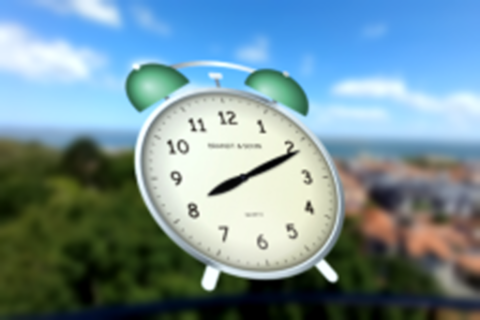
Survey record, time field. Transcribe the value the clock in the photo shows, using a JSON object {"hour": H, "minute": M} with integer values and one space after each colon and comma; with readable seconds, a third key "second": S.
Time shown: {"hour": 8, "minute": 11}
